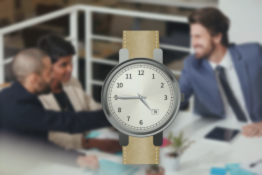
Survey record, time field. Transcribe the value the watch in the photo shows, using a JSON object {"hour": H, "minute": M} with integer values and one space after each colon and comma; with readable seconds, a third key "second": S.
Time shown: {"hour": 4, "minute": 45}
